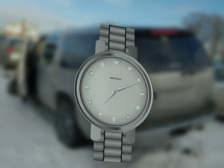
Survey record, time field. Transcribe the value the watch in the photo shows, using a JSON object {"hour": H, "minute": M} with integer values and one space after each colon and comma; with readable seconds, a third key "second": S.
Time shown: {"hour": 7, "minute": 11}
